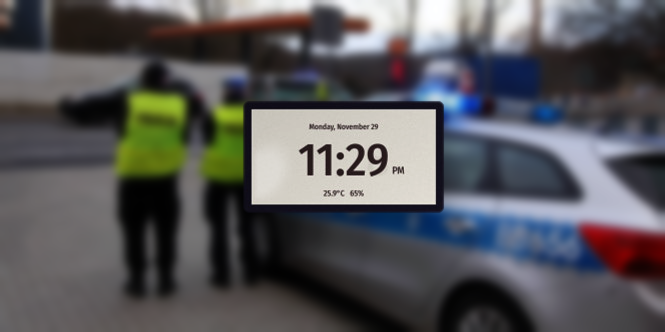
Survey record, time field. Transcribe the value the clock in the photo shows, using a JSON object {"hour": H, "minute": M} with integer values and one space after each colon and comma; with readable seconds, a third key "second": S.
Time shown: {"hour": 11, "minute": 29}
